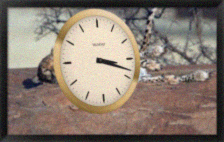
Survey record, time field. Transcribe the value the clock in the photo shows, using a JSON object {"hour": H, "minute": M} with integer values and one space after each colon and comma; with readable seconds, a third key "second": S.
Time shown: {"hour": 3, "minute": 18}
